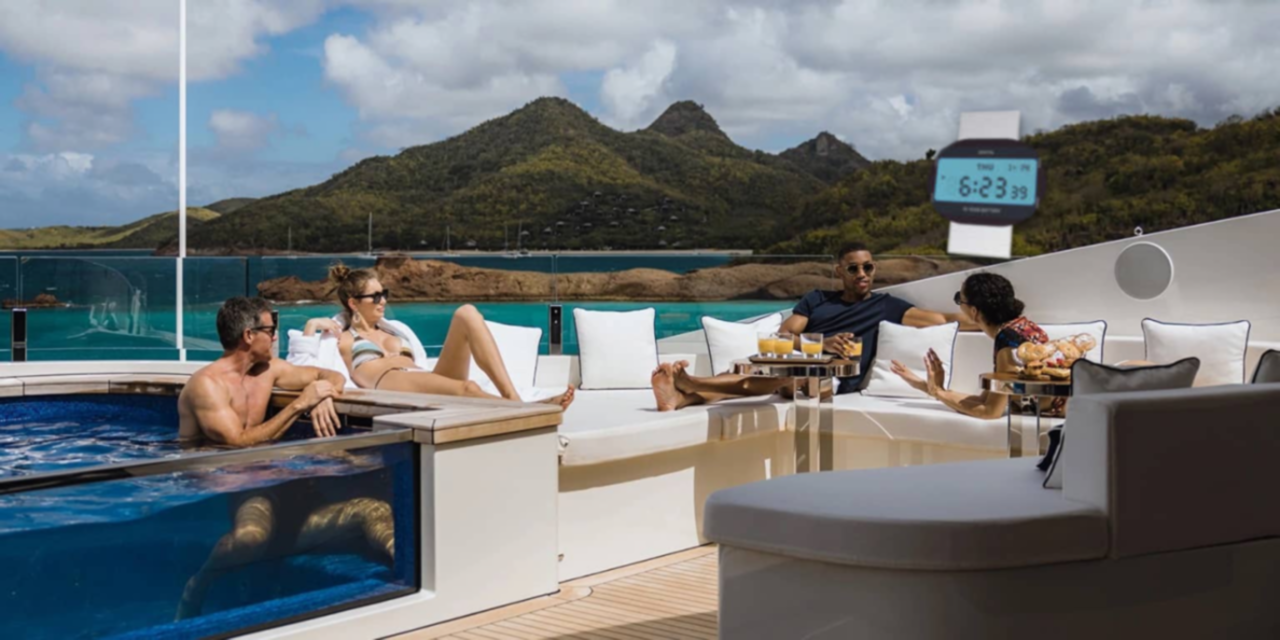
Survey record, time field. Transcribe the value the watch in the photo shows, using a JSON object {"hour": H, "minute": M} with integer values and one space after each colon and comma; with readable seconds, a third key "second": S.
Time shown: {"hour": 6, "minute": 23, "second": 39}
